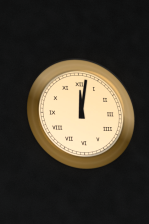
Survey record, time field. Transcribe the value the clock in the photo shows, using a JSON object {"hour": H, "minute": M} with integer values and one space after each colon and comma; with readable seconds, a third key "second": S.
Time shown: {"hour": 12, "minute": 2}
